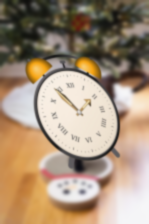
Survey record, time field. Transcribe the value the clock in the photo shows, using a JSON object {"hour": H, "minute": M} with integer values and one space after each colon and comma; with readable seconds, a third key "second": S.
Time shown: {"hour": 1, "minute": 54}
